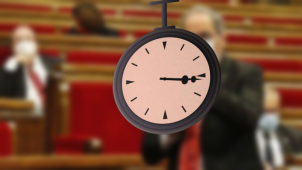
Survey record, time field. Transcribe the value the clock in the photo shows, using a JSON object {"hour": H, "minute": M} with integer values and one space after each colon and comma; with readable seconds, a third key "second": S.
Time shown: {"hour": 3, "minute": 16}
